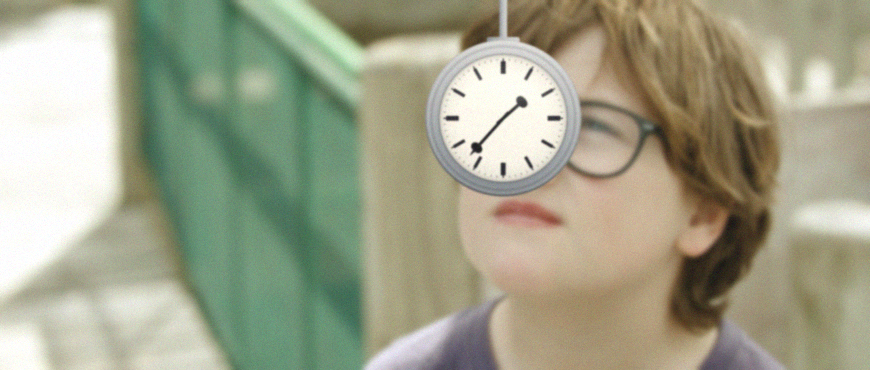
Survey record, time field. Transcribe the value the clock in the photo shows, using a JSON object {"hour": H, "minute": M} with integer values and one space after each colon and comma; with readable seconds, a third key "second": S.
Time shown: {"hour": 1, "minute": 37}
